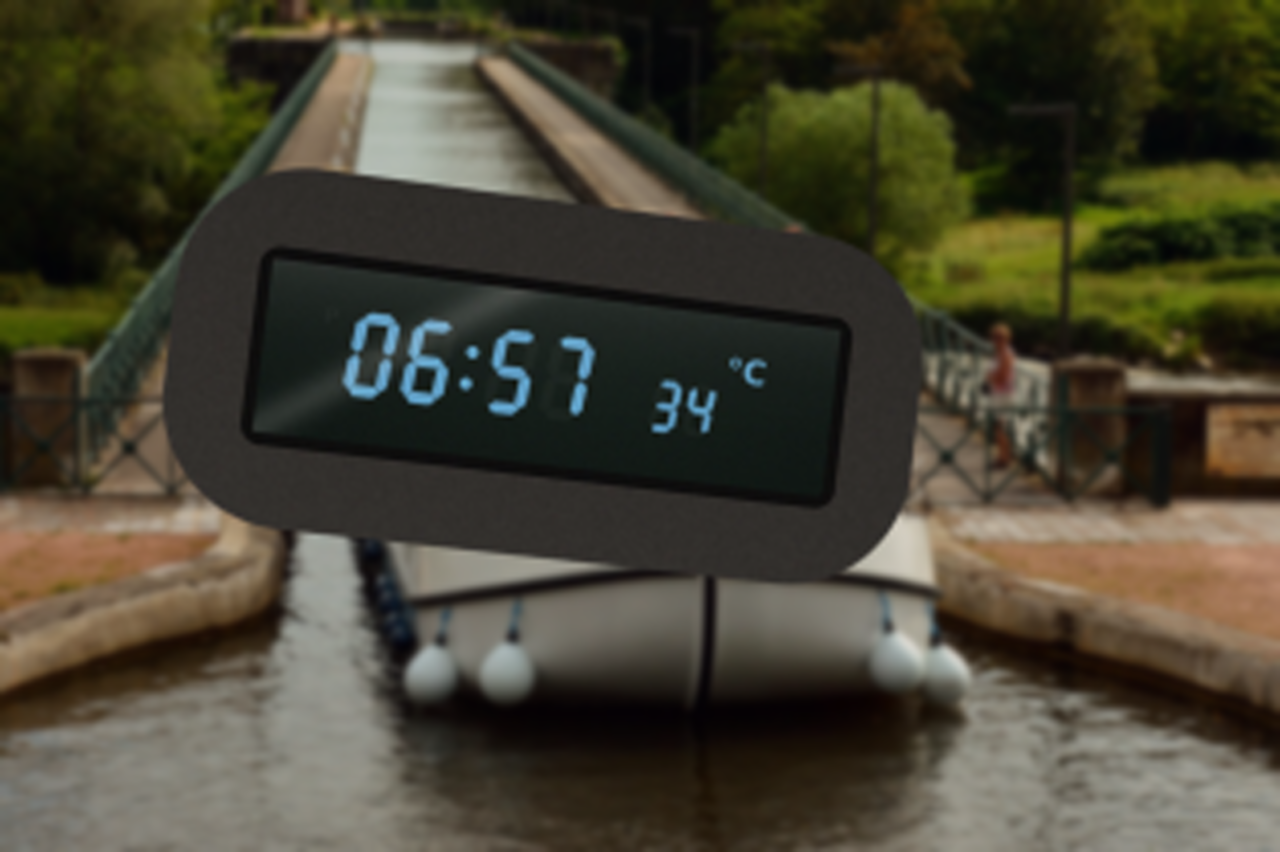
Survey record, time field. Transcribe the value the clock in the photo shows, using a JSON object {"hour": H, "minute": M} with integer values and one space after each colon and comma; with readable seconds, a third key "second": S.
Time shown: {"hour": 6, "minute": 57}
